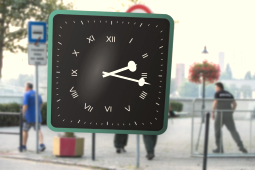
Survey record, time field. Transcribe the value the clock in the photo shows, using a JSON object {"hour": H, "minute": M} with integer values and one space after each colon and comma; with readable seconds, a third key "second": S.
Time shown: {"hour": 2, "minute": 17}
